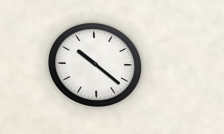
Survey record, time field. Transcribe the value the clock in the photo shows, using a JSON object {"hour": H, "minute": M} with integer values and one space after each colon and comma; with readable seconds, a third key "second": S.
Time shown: {"hour": 10, "minute": 22}
